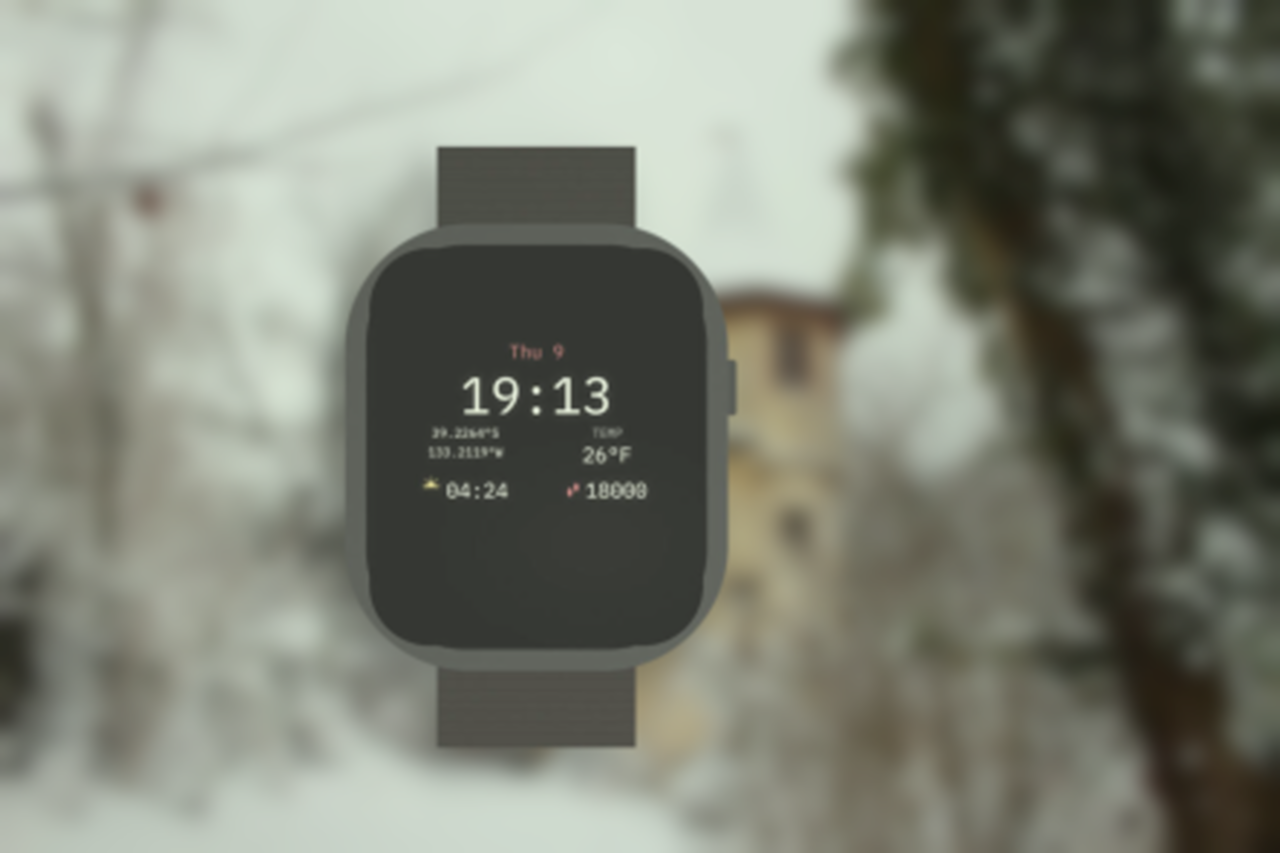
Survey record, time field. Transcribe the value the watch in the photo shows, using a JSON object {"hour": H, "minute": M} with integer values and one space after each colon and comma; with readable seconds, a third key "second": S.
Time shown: {"hour": 19, "minute": 13}
